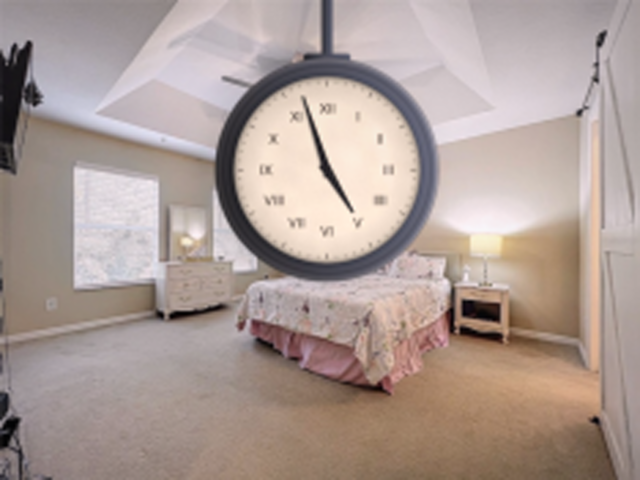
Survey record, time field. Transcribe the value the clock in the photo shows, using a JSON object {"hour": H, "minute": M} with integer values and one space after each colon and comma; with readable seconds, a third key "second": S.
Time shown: {"hour": 4, "minute": 57}
